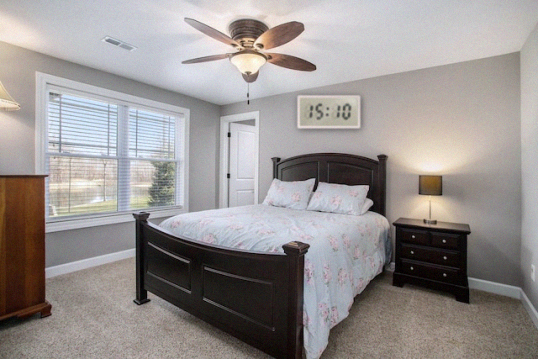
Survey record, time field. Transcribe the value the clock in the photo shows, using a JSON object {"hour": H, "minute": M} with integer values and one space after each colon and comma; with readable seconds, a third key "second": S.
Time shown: {"hour": 15, "minute": 10}
